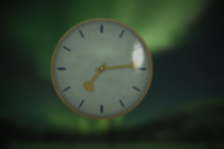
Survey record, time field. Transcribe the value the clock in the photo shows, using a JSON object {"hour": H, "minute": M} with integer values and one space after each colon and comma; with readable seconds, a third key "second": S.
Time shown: {"hour": 7, "minute": 14}
